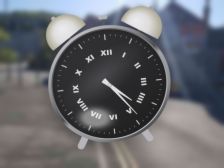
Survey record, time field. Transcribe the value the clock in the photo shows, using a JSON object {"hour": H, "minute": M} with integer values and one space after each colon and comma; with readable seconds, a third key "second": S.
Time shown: {"hour": 4, "minute": 24}
